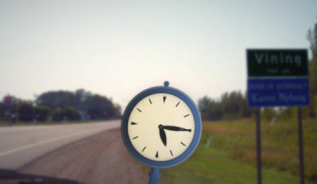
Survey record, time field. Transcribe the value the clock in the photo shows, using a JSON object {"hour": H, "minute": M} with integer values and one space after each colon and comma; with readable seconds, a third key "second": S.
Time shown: {"hour": 5, "minute": 15}
